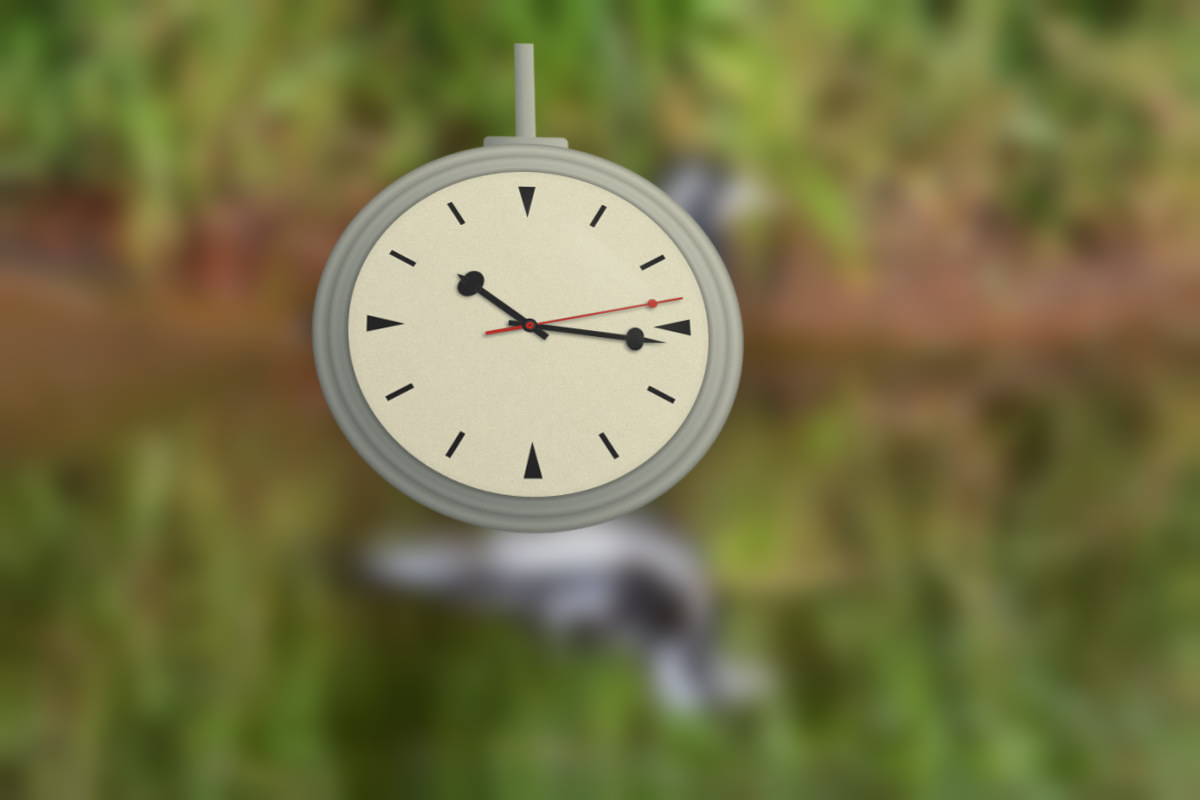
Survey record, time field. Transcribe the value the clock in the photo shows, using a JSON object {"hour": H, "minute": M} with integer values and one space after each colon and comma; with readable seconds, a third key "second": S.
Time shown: {"hour": 10, "minute": 16, "second": 13}
